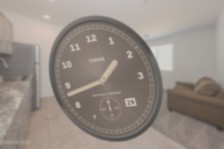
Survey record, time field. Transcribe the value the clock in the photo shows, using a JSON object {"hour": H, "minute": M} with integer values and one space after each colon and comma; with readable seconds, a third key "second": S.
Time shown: {"hour": 1, "minute": 43}
